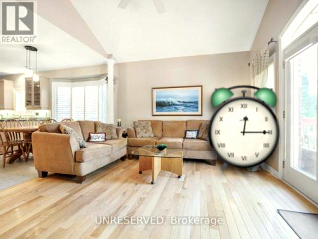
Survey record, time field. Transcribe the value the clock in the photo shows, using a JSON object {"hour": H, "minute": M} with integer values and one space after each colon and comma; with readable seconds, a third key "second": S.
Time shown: {"hour": 12, "minute": 15}
